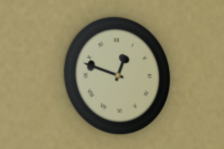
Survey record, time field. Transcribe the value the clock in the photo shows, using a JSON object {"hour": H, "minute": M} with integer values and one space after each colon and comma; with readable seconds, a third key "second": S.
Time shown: {"hour": 12, "minute": 48}
